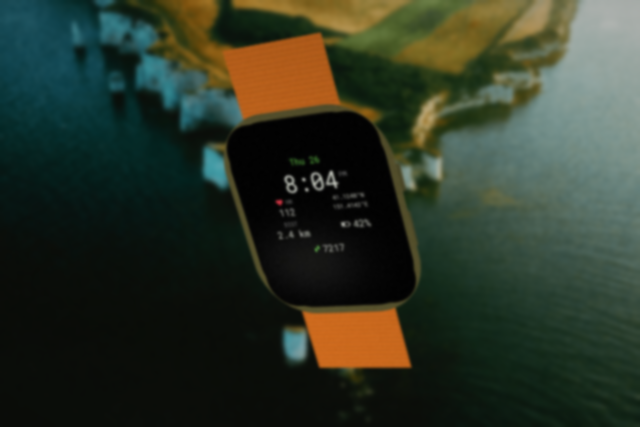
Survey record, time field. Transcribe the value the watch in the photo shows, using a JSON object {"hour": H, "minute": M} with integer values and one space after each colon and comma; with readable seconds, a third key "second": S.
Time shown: {"hour": 8, "minute": 4}
